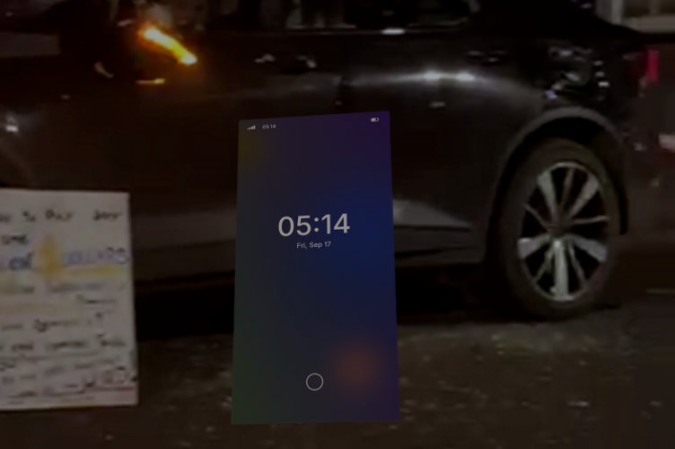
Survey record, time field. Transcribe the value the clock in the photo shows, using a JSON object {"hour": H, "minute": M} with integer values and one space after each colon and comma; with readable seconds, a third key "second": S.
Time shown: {"hour": 5, "minute": 14}
